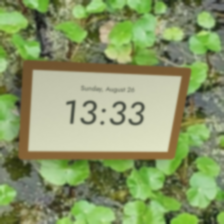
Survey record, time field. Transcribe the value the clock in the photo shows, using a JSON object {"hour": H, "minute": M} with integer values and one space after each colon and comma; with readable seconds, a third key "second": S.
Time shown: {"hour": 13, "minute": 33}
